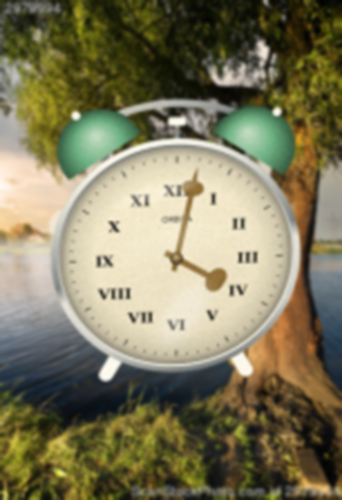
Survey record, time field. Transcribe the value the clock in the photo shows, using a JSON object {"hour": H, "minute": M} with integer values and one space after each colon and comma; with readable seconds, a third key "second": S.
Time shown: {"hour": 4, "minute": 2}
